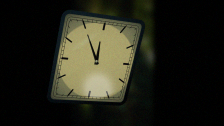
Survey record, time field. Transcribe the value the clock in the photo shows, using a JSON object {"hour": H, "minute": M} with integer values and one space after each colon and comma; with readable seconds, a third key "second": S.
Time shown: {"hour": 11, "minute": 55}
